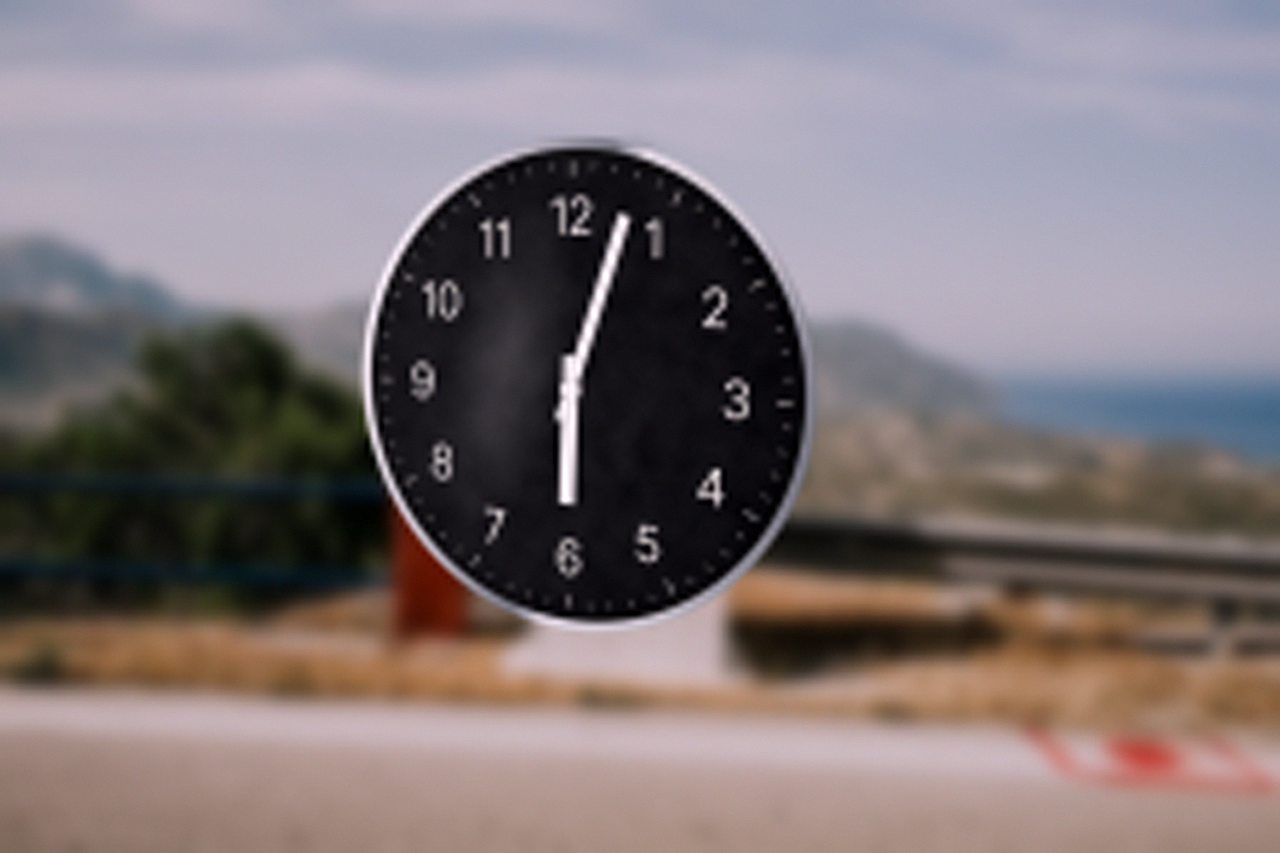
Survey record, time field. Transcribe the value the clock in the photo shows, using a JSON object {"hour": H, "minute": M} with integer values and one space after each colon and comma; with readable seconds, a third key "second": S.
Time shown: {"hour": 6, "minute": 3}
